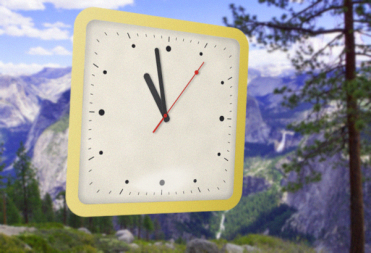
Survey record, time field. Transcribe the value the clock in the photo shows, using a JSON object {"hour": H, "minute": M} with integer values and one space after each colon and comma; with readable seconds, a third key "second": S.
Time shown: {"hour": 10, "minute": 58, "second": 6}
